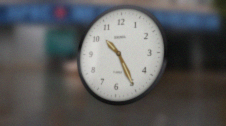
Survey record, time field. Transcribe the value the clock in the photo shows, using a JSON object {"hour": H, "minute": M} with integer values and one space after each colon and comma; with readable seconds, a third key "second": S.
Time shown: {"hour": 10, "minute": 25}
